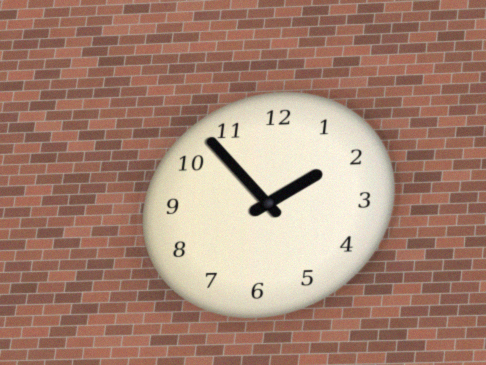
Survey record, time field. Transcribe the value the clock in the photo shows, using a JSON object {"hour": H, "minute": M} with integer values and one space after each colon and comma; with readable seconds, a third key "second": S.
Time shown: {"hour": 1, "minute": 53}
